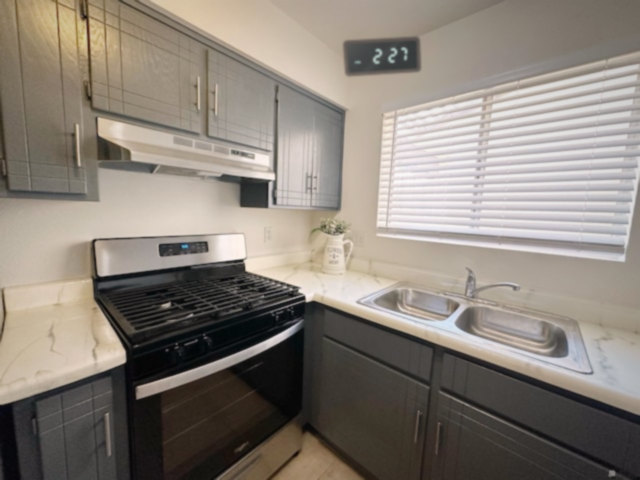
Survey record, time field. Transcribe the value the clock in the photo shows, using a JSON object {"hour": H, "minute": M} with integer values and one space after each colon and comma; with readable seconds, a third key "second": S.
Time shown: {"hour": 2, "minute": 27}
